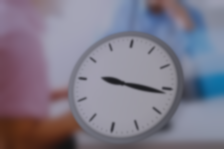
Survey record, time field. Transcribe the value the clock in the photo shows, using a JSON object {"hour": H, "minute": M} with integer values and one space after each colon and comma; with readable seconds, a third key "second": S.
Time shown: {"hour": 9, "minute": 16}
